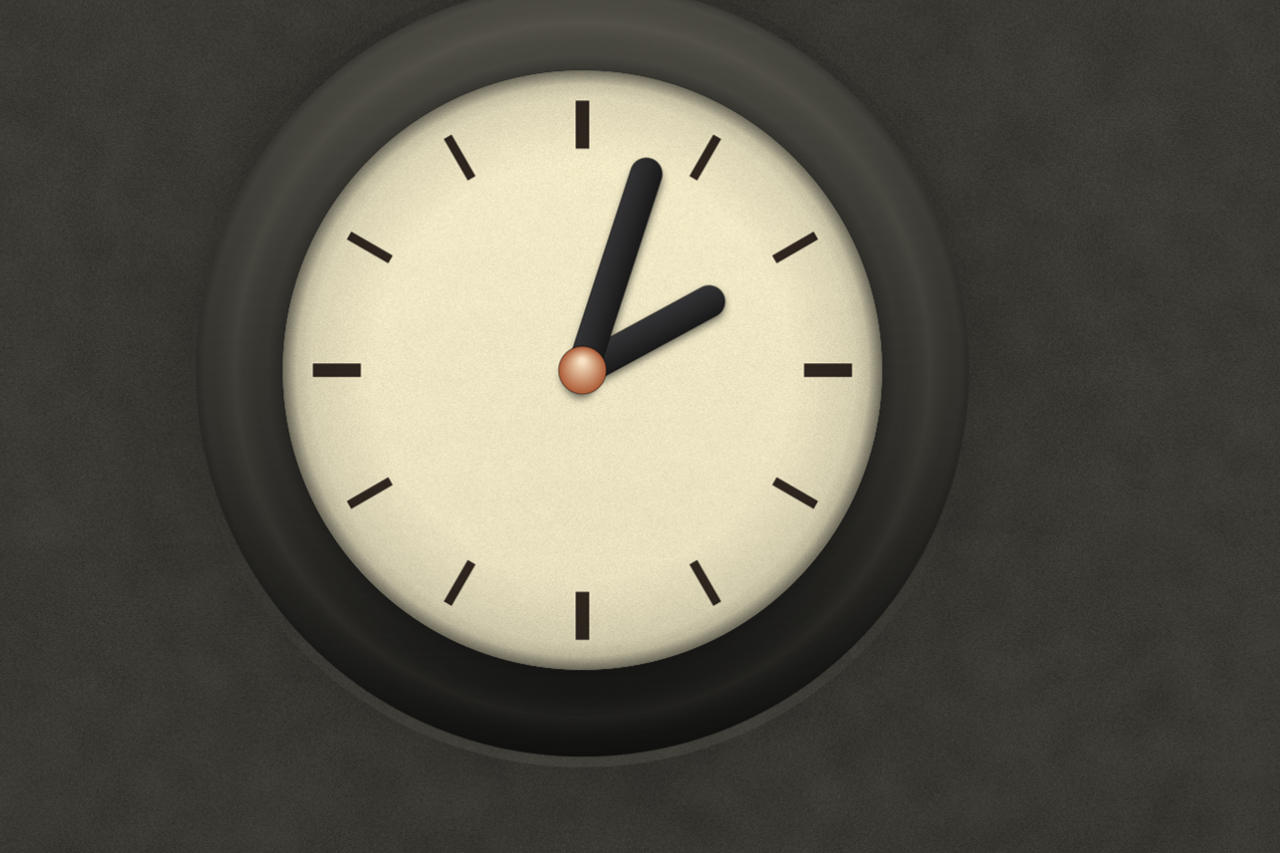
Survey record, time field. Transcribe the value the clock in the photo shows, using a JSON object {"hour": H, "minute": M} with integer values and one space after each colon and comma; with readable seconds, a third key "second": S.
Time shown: {"hour": 2, "minute": 3}
